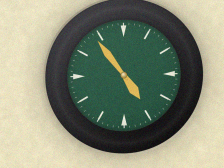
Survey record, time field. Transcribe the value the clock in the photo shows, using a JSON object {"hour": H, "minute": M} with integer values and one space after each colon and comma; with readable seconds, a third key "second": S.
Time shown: {"hour": 4, "minute": 54}
